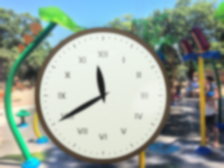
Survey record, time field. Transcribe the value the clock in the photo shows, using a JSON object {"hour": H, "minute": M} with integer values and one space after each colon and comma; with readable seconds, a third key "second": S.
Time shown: {"hour": 11, "minute": 40}
